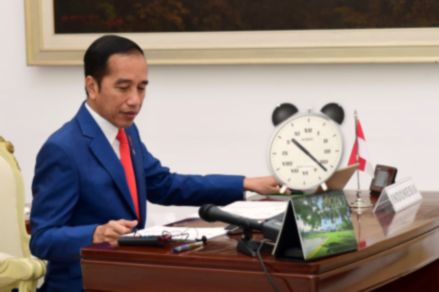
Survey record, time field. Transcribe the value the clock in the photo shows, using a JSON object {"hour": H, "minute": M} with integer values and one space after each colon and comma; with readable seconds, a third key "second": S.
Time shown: {"hour": 10, "minute": 22}
